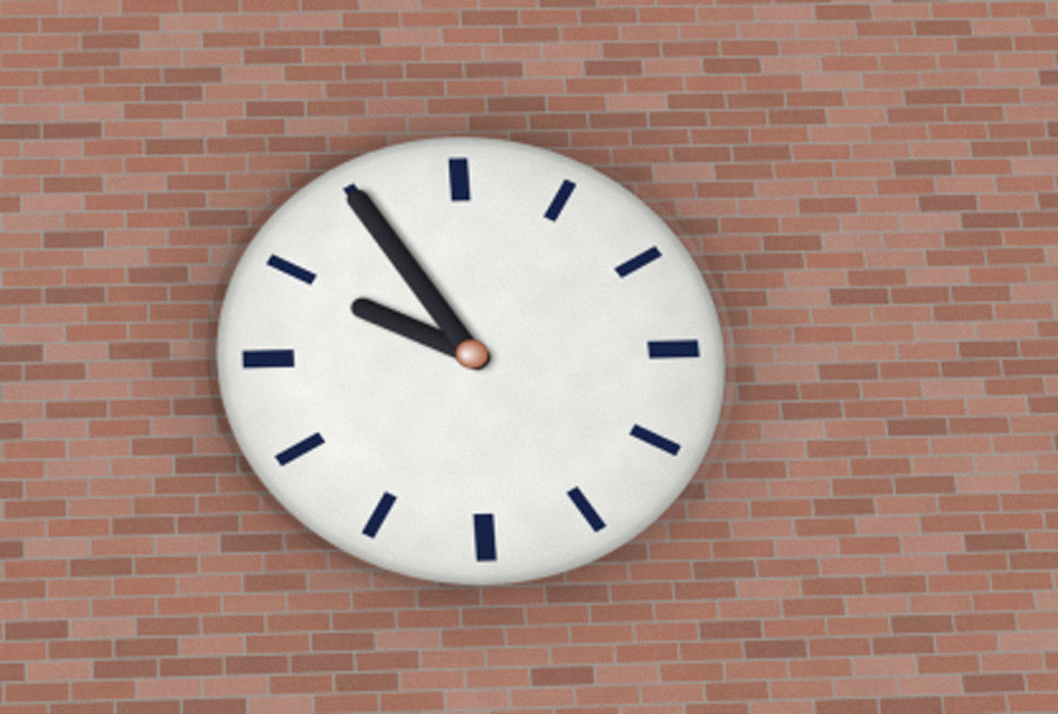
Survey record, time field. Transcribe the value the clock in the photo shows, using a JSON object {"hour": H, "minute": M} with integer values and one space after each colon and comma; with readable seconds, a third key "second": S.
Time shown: {"hour": 9, "minute": 55}
